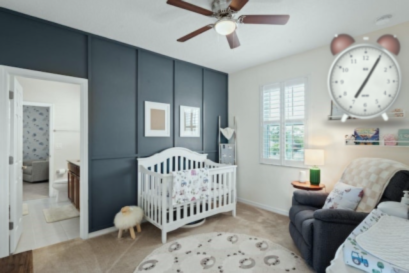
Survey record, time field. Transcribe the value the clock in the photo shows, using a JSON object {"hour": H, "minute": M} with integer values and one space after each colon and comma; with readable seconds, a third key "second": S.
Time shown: {"hour": 7, "minute": 5}
